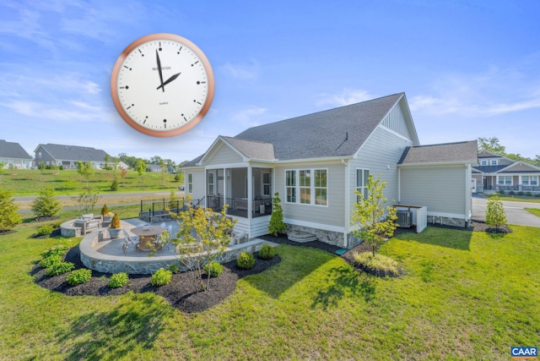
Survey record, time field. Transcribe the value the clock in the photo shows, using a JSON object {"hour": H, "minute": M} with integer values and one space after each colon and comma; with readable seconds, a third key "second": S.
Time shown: {"hour": 1, "minute": 59}
